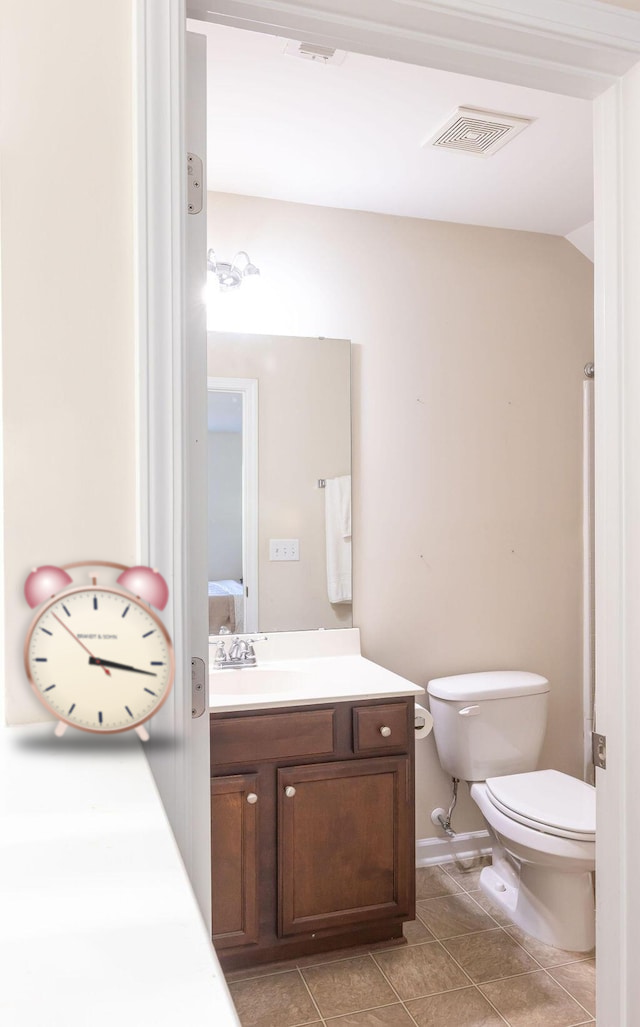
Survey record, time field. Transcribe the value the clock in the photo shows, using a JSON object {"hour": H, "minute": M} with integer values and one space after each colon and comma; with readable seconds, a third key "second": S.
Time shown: {"hour": 3, "minute": 16, "second": 53}
